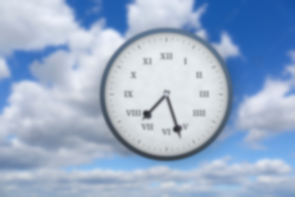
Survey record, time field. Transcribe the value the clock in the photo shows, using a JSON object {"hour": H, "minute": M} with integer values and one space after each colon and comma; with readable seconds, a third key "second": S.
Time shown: {"hour": 7, "minute": 27}
